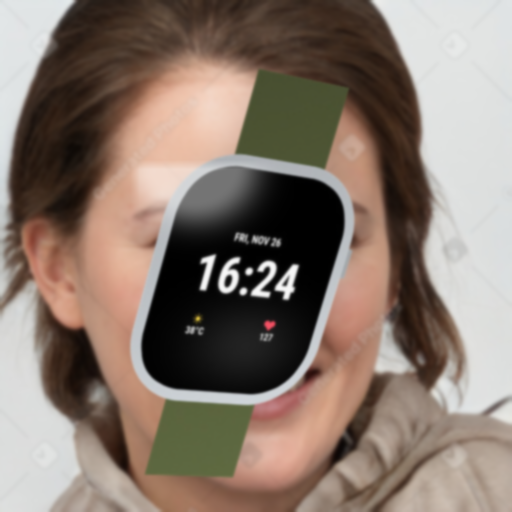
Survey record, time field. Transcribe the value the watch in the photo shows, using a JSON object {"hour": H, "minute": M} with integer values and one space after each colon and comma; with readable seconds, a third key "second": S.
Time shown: {"hour": 16, "minute": 24}
